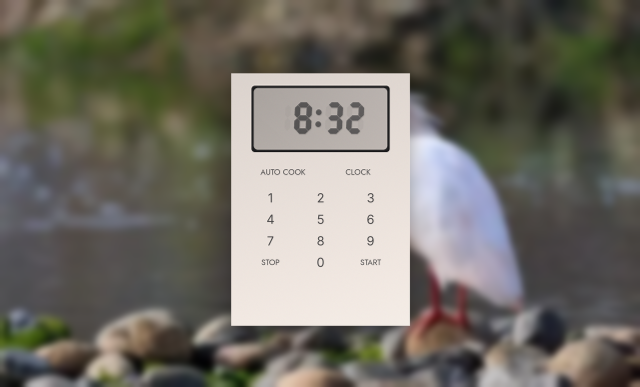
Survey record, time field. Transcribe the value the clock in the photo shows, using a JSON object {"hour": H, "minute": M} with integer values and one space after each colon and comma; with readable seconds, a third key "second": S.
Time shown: {"hour": 8, "minute": 32}
